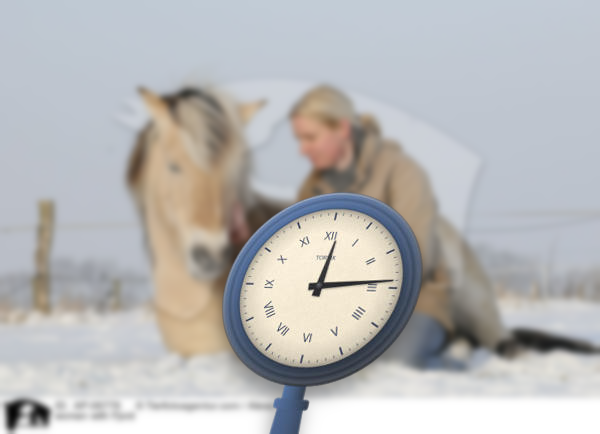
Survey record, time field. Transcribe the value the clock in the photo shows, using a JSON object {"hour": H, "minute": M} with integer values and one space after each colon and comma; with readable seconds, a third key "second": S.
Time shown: {"hour": 12, "minute": 14}
